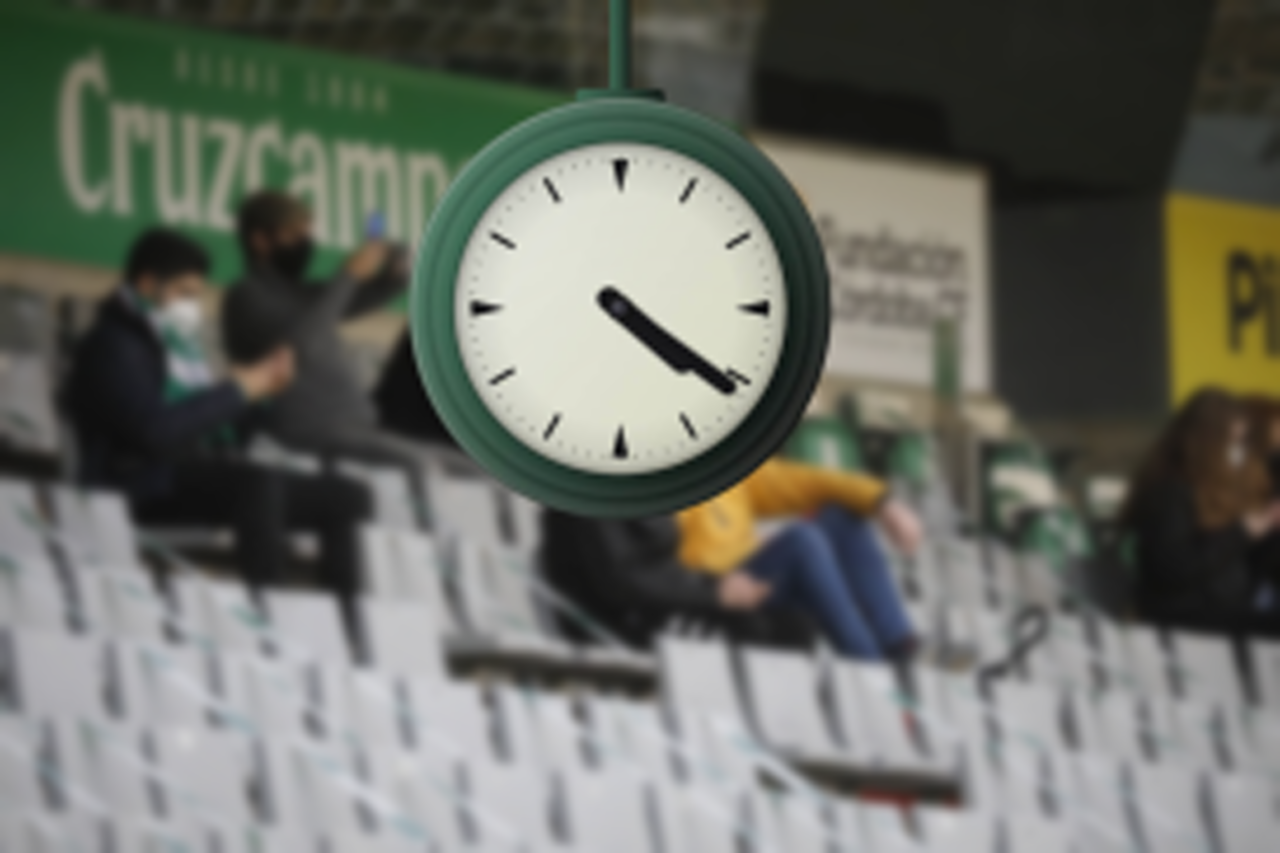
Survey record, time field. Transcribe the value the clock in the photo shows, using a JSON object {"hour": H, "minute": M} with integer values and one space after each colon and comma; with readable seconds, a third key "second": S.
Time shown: {"hour": 4, "minute": 21}
